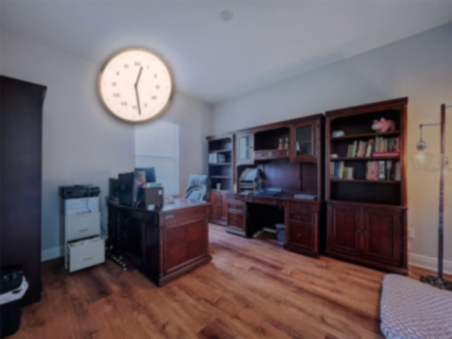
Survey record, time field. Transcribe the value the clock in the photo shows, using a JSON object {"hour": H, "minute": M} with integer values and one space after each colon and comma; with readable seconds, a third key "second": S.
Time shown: {"hour": 12, "minute": 28}
